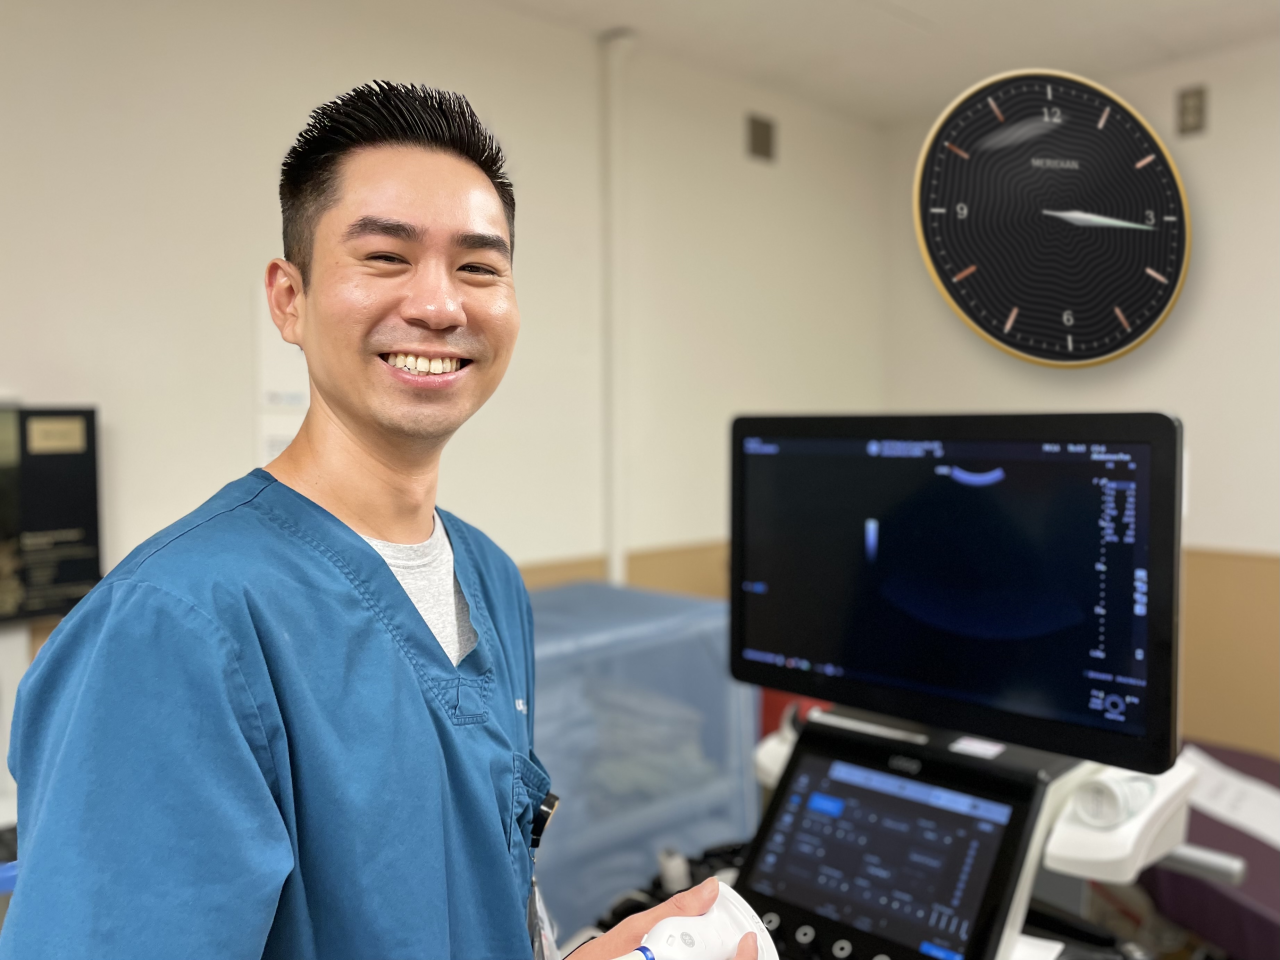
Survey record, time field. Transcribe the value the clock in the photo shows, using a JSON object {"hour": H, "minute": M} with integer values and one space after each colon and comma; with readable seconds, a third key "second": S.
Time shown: {"hour": 3, "minute": 16}
